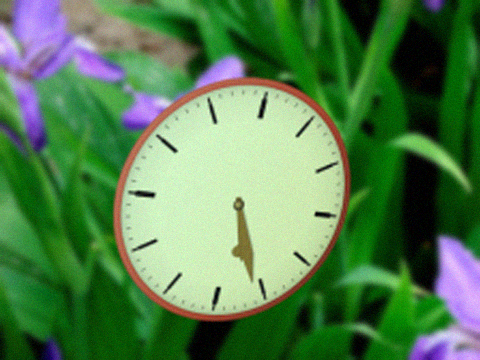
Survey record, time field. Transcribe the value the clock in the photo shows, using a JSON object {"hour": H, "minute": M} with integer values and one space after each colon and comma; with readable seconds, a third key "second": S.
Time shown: {"hour": 5, "minute": 26}
